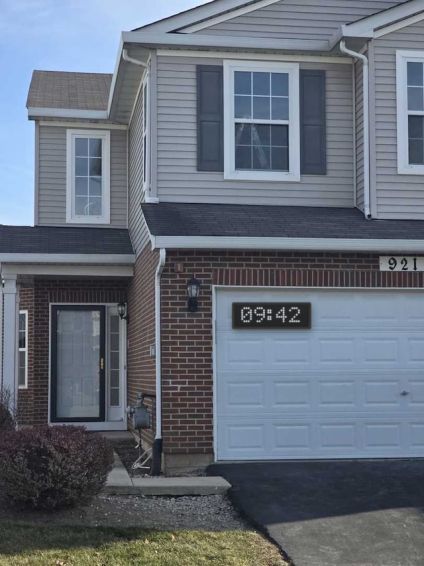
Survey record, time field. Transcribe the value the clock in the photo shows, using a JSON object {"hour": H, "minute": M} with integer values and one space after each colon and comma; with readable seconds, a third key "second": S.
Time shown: {"hour": 9, "minute": 42}
